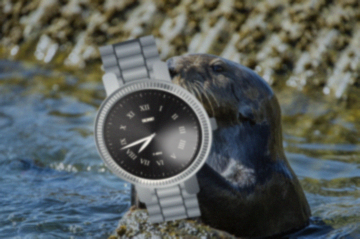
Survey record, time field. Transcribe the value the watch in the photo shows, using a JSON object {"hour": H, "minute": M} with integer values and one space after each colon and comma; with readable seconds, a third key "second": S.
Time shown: {"hour": 7, "minute": 43}
